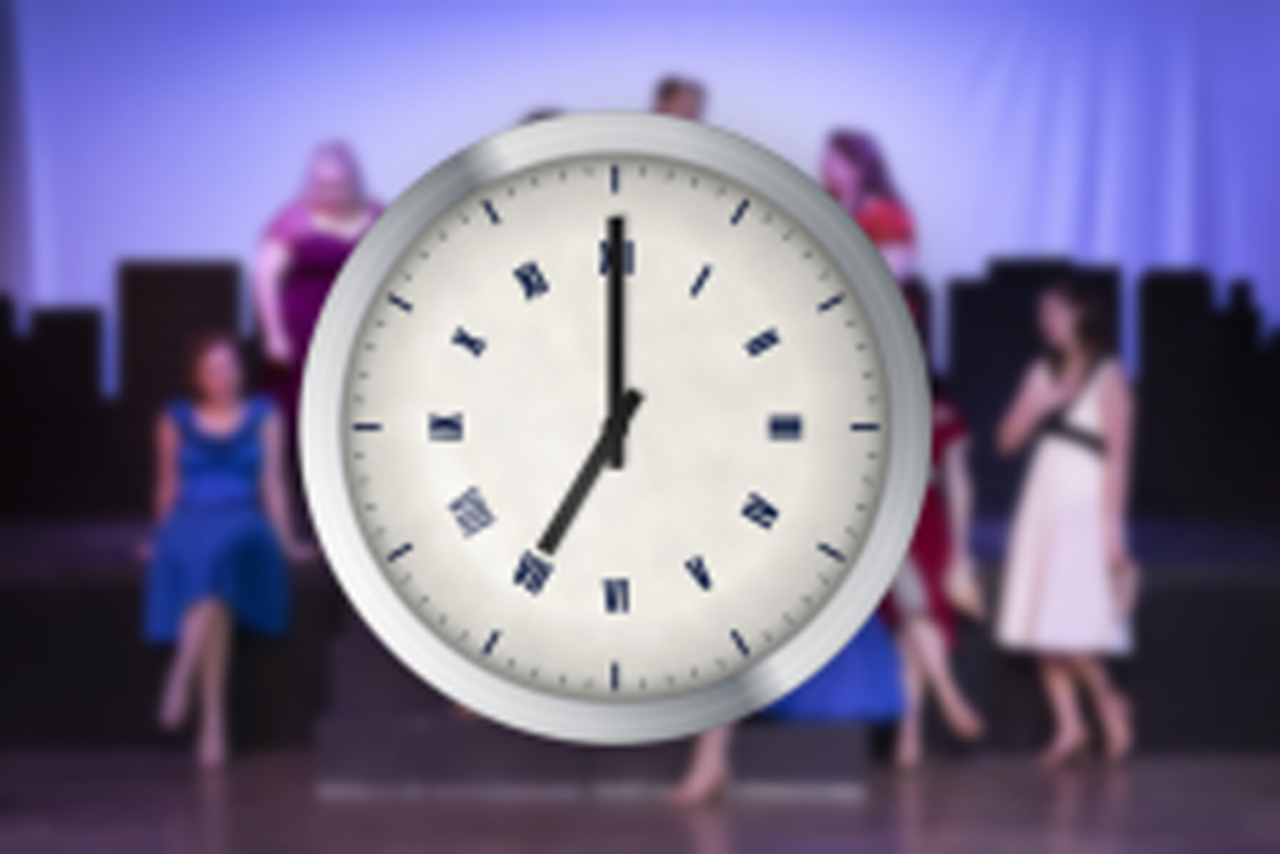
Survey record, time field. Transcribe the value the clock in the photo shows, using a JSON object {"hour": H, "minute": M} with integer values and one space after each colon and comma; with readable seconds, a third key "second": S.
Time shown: {"hour": 7, "minute": 0}
